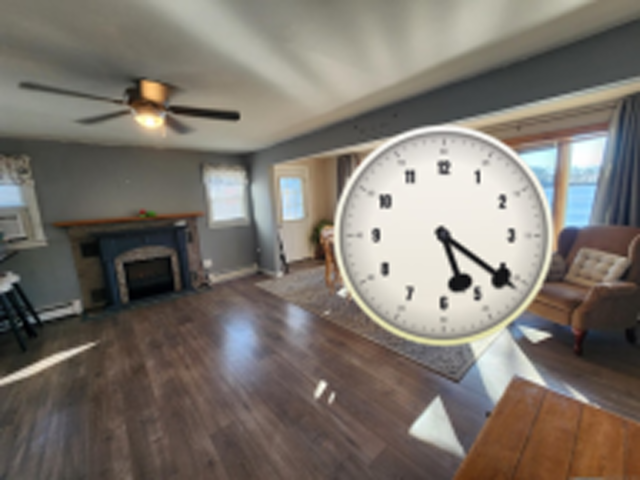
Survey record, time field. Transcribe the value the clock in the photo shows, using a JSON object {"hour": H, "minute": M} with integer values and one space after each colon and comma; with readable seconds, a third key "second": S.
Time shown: {"hour": 5, "minute": 21}
